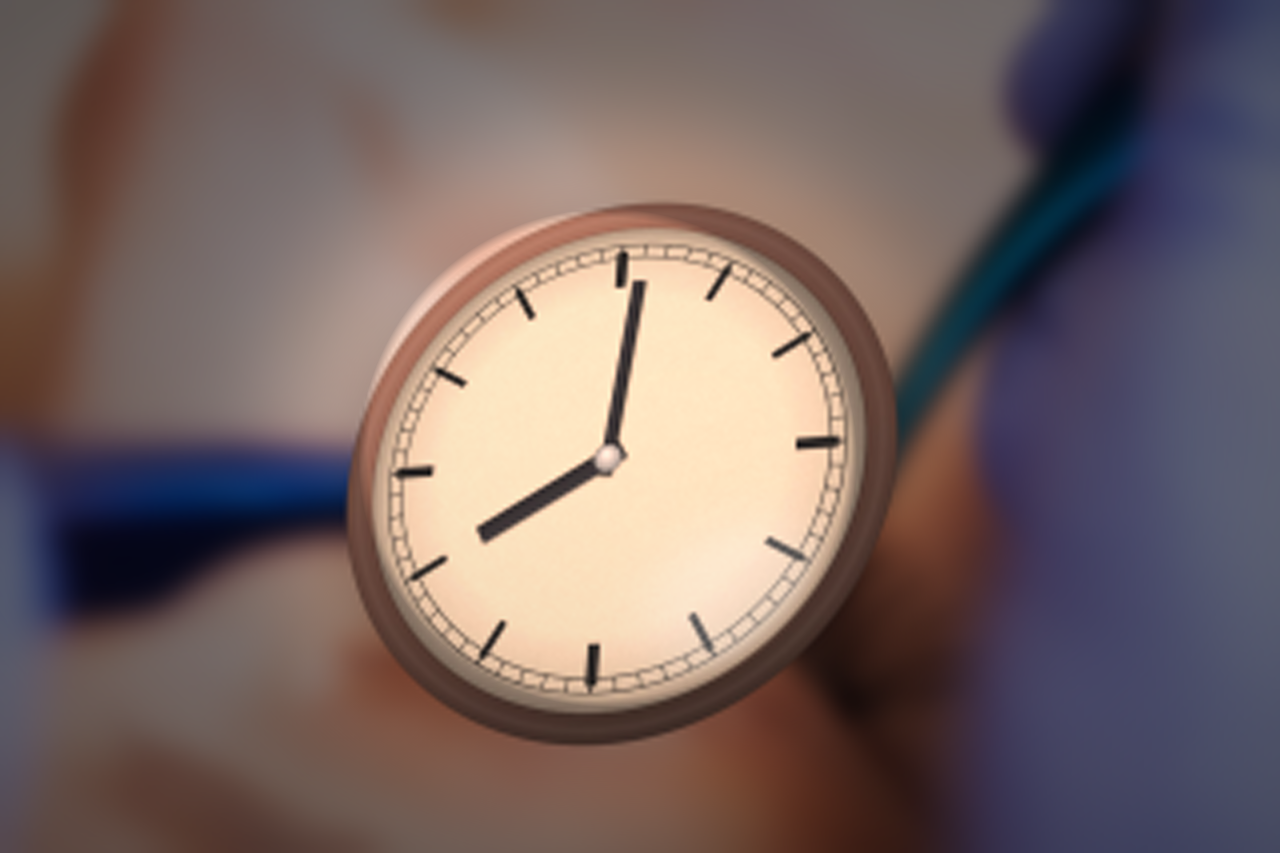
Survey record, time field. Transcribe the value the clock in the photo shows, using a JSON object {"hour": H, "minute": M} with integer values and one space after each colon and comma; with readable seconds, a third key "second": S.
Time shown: {"hour": 8, "minute": 1}
